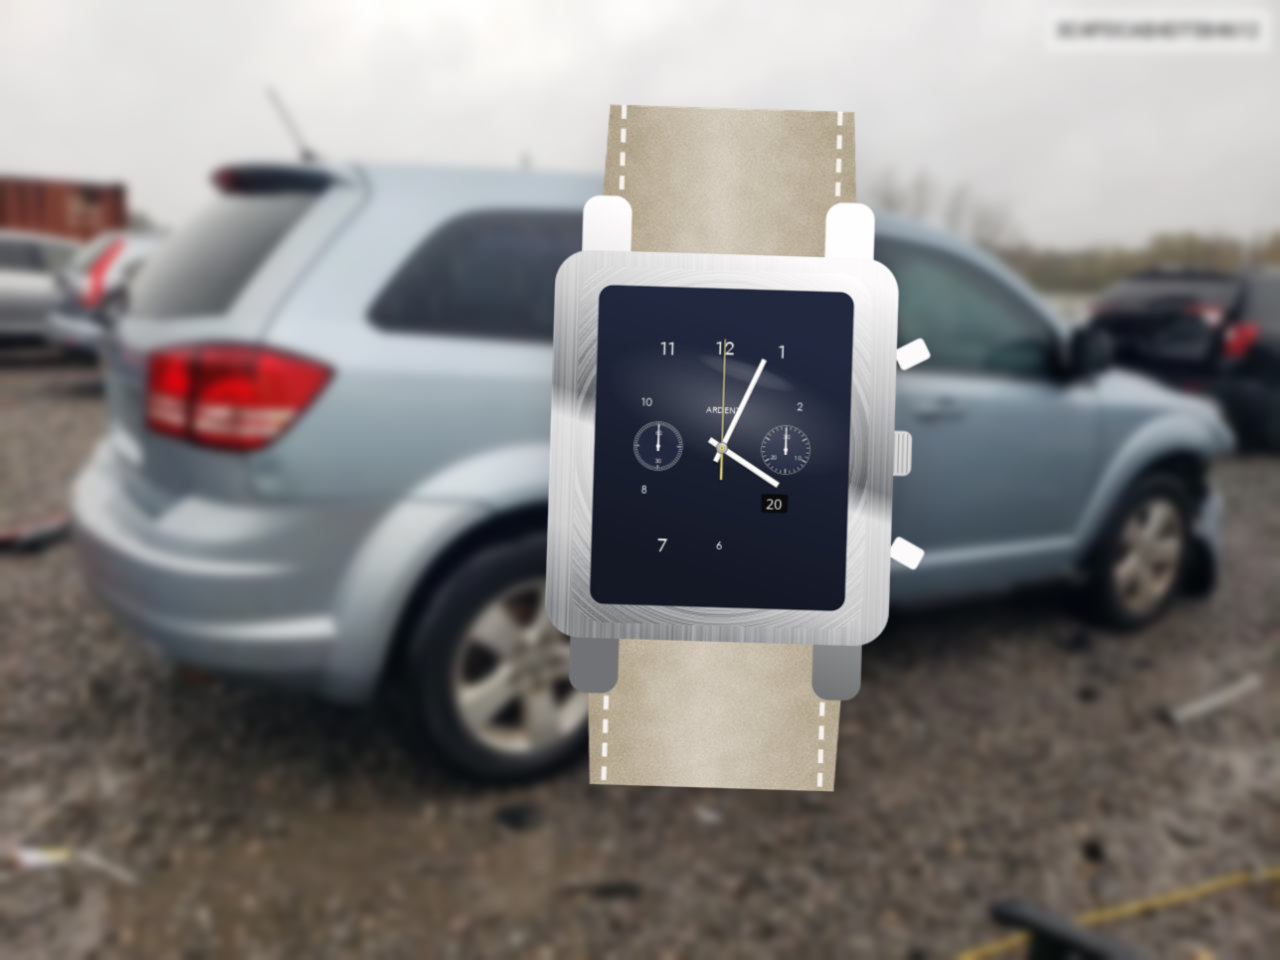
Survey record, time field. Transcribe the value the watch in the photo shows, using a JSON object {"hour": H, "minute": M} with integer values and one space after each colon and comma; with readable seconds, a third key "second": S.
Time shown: {"hour": 4, "minute": 4}
